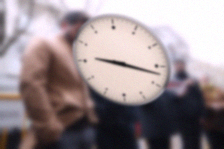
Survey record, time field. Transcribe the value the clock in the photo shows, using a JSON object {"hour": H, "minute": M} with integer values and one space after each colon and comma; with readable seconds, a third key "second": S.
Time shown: {"hour": 9, "minute": 17}
